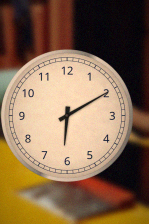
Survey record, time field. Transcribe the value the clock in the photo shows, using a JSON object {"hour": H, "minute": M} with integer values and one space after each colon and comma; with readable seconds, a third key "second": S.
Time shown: {"hour": 6, "minute": 10}
